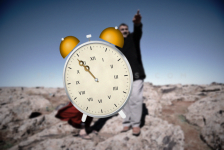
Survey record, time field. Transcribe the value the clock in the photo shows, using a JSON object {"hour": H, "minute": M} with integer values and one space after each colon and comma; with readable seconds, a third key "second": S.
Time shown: {"hour": 10, "minute": 54}
